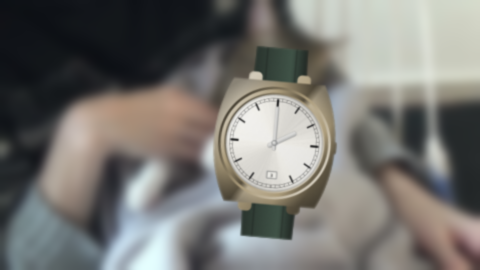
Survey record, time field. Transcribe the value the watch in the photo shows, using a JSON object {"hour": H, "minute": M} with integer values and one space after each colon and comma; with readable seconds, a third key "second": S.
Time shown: {"hour": 2, "minute": 0}
